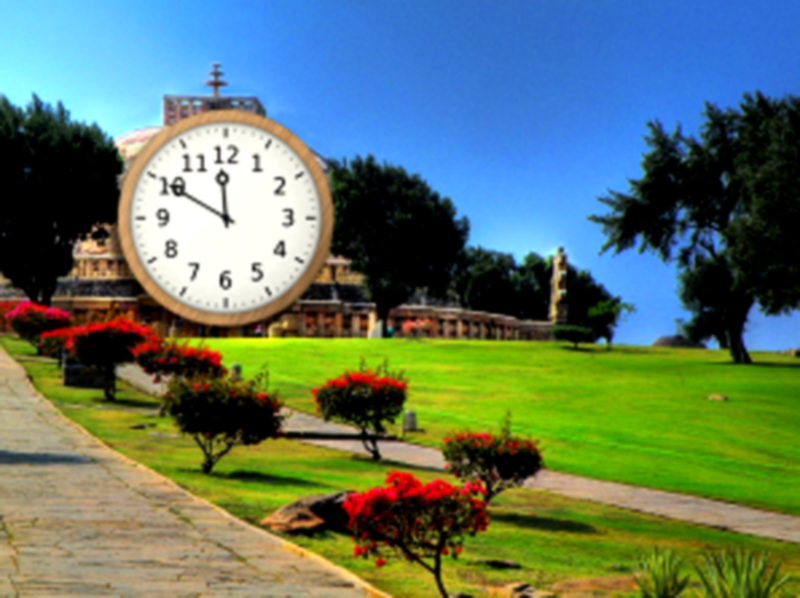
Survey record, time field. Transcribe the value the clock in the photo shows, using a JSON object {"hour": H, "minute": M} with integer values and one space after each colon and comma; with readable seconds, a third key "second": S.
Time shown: {"hour": 11, "minute": 50}
